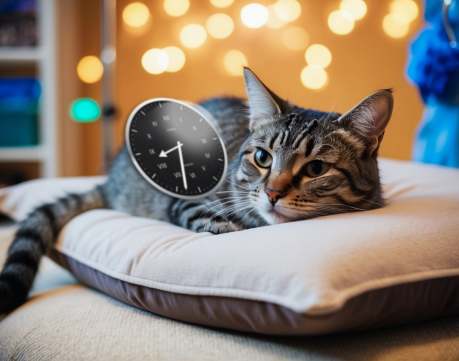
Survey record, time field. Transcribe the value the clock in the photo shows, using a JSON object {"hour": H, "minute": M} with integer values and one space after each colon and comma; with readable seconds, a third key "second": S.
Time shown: {"hour": 8, "minute": 33}
